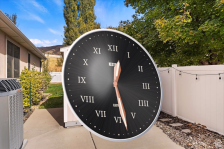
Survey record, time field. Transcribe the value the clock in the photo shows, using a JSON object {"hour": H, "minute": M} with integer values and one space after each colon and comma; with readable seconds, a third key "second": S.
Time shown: {"hour": 12, "minute": 28}
